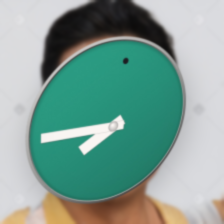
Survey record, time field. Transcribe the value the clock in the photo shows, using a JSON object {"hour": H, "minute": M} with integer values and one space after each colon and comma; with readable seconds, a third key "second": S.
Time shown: {"hour": 7, "minute": 44}
